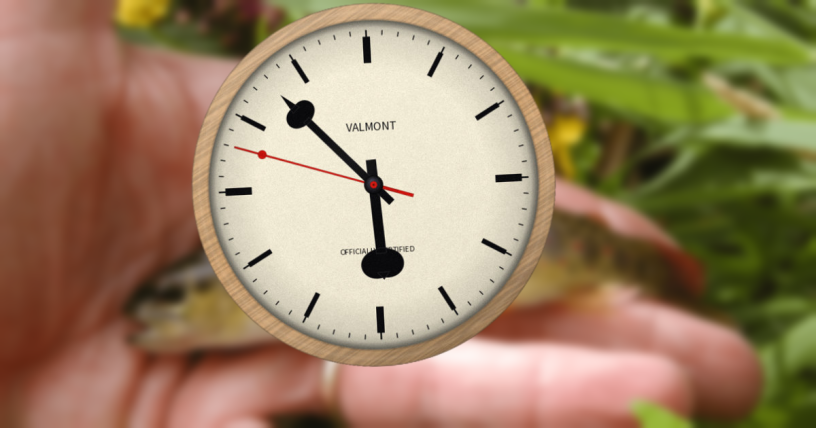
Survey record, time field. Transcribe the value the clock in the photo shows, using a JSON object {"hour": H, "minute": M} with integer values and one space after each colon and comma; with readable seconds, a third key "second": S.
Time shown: {"hour": 5, "minute": 52, "second": 48}
